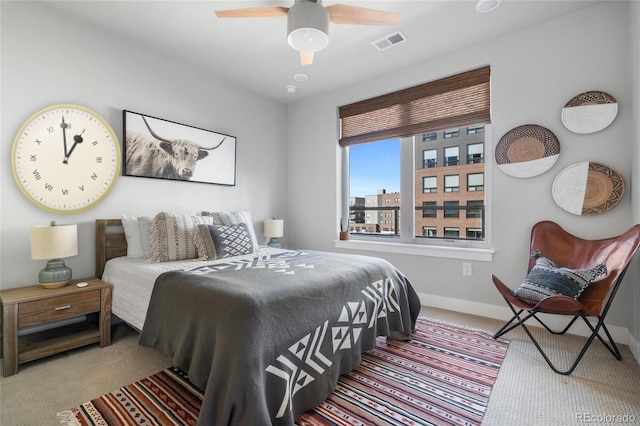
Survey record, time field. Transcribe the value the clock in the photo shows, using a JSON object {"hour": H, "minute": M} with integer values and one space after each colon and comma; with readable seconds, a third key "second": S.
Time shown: {"hour": 12, "minute": 59}
